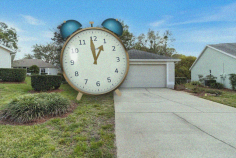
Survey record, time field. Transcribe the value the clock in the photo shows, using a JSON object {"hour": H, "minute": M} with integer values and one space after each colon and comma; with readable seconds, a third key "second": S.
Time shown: {"hour": 12, "minute": 59}
